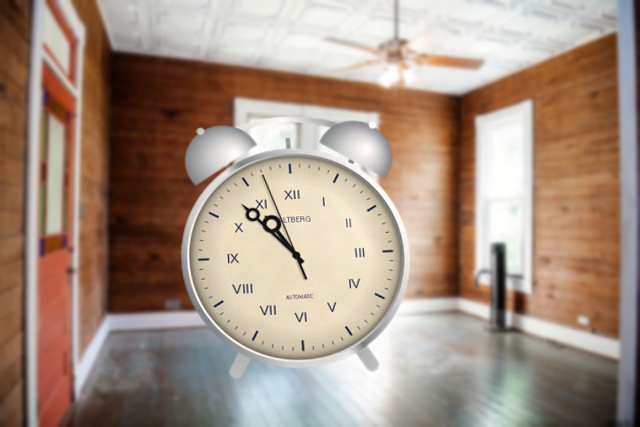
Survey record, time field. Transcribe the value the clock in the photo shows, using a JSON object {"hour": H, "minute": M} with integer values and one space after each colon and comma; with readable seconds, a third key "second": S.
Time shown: {"hour": 10, "minute": 52, "second": 57}
